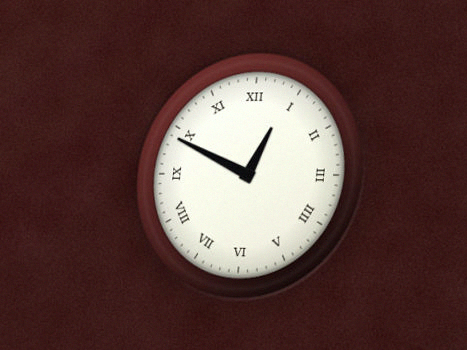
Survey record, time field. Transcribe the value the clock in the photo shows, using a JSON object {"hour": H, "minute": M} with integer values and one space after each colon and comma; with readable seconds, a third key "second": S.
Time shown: {"hour": 12, "minute": 49}
